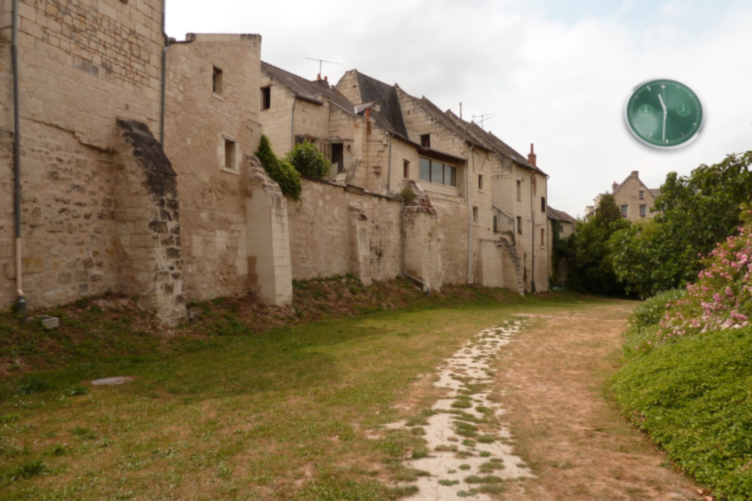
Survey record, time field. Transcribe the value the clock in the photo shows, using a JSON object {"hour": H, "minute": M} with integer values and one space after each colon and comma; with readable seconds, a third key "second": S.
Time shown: {"hour": 11, "minute": 31}
